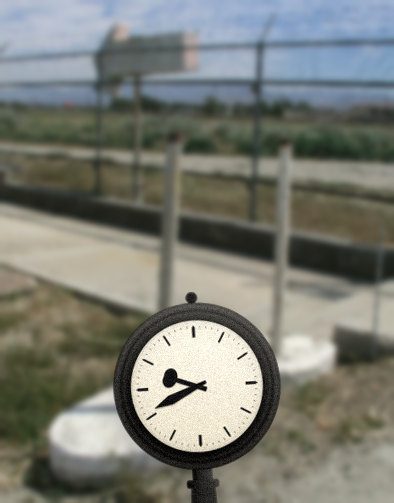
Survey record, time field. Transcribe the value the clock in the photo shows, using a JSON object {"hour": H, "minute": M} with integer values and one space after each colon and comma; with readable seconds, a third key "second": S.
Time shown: {"hour": 9, "minute": 41}
